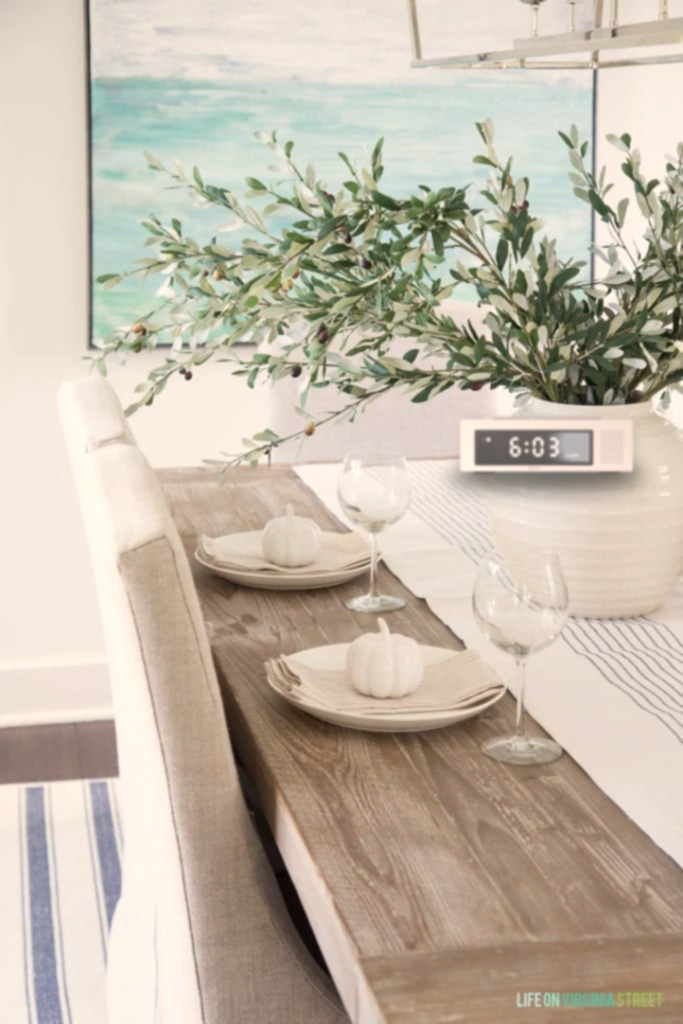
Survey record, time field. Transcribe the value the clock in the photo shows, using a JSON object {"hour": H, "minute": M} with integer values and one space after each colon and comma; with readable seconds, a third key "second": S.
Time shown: {"hour": 6, "minute": 3}
